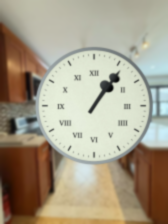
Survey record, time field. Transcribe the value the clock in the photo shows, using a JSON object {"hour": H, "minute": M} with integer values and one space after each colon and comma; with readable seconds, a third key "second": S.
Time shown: {"hour": 1, "minute": 6}
